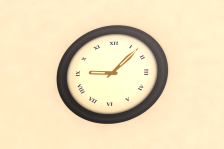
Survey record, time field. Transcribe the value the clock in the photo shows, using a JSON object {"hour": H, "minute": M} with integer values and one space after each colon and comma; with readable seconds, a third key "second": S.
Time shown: {"hour": 9, "minute": 7}
